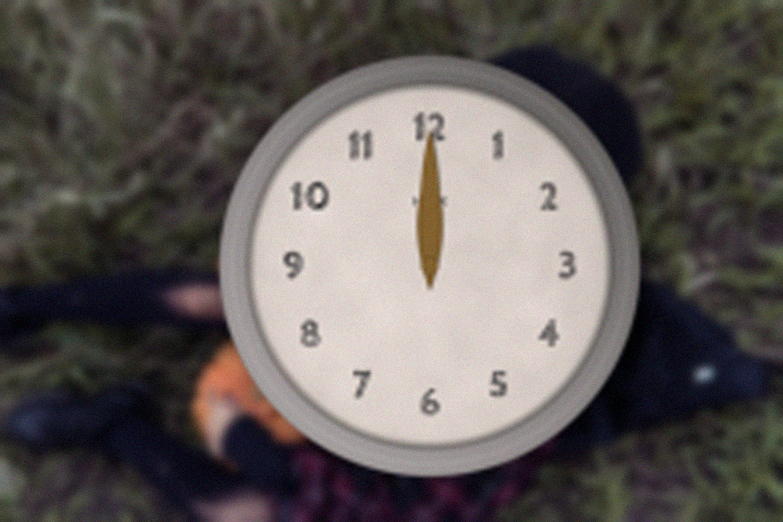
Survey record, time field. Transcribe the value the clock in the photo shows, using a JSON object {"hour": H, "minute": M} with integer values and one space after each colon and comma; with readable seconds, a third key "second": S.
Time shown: {"hour": 12, "minute": 0}
